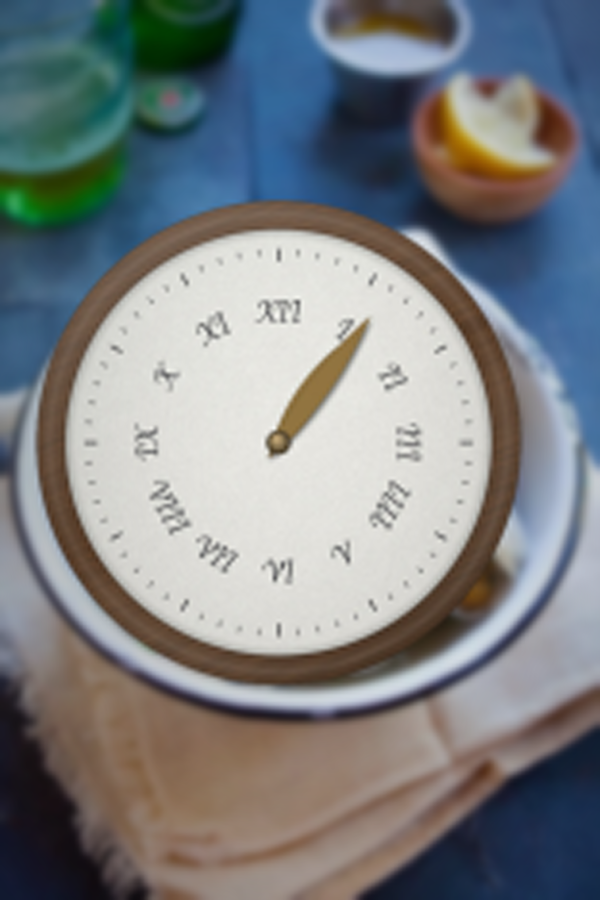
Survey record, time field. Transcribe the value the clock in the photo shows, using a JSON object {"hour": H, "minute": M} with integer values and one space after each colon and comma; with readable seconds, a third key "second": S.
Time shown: {"hour": 1, "minute": 6}
